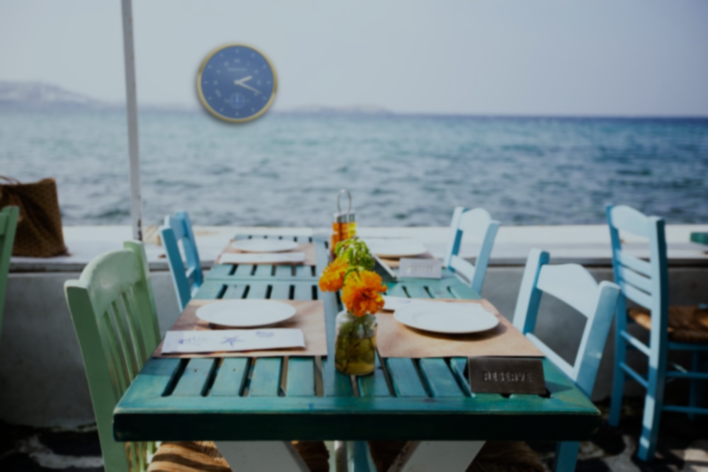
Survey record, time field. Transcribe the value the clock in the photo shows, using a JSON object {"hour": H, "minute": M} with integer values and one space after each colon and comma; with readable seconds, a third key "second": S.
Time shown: {"hour": 2, "minute": 19}
